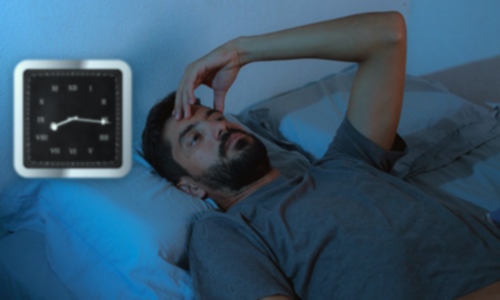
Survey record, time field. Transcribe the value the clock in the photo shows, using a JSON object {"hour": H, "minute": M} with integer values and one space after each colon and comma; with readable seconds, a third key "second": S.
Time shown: {"hour": 8, "minute": 16}
